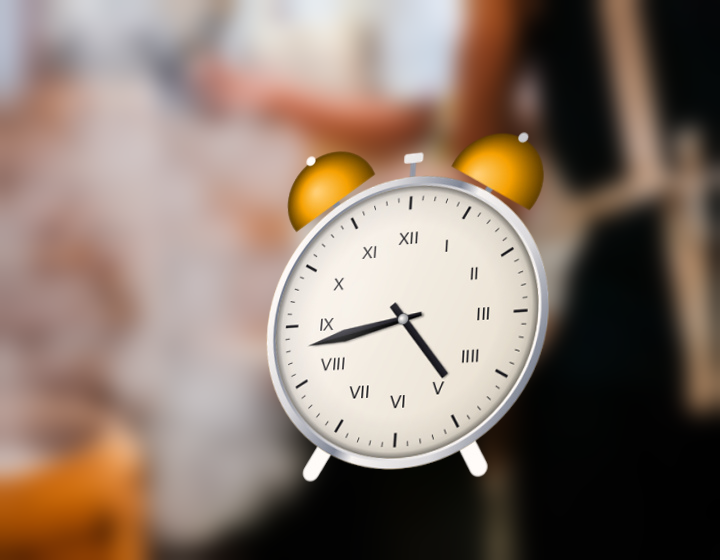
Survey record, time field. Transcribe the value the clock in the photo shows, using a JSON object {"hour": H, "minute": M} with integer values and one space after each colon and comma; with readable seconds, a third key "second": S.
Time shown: {"hour": 4, "minute": 43}
